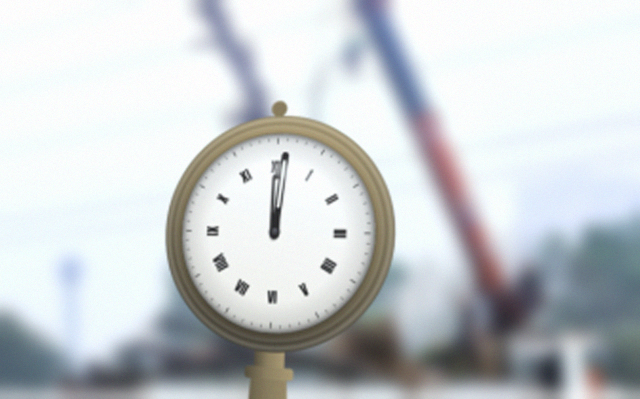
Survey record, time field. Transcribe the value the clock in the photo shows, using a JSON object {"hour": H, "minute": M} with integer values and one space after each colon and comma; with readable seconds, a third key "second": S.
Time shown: {"hour": 12, "minute": 1}
